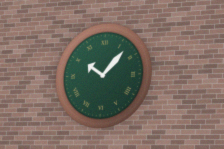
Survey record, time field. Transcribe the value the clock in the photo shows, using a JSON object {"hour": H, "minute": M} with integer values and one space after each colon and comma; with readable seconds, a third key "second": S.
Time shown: {"hour": 10, "minute": 7}
